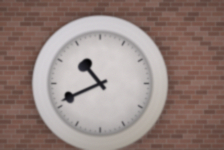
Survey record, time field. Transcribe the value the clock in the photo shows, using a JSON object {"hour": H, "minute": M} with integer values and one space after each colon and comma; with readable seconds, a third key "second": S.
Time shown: {"hour": 10, "minute": 41}
